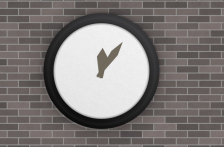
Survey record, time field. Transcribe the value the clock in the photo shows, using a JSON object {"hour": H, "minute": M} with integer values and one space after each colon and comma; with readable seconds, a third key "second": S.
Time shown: {"hour": 12, "minute": 6}
